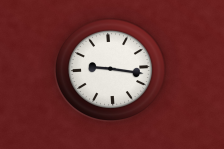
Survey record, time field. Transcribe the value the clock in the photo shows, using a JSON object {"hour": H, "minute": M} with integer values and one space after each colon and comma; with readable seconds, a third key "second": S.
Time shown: {"hour": 9, "minute": 17}
